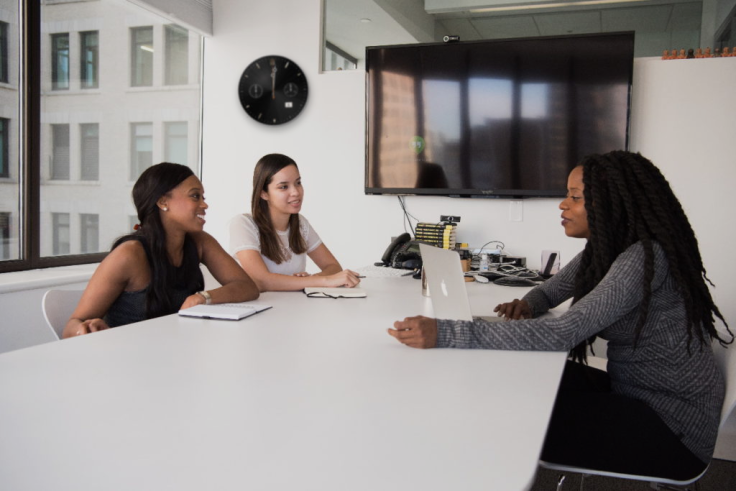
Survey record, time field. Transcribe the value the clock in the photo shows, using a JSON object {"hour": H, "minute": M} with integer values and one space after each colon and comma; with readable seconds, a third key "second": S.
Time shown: {"hour": 12, "minute": 1}
